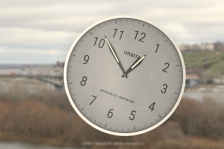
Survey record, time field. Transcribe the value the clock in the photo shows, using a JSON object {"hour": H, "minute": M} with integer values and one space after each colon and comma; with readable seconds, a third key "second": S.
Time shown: {"hour": 12, "minute": 52}
